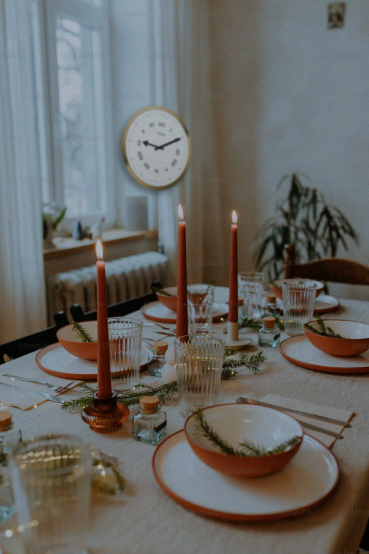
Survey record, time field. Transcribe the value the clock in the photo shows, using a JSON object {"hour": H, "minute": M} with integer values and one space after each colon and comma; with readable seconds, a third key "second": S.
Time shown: {"hour": 9, "minute": 10}
